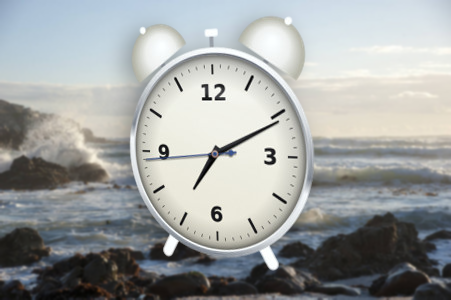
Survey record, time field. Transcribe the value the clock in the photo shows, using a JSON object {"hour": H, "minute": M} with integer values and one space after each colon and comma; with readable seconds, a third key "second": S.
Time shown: {"hour": 7, "minute": 10, "second": 44}
